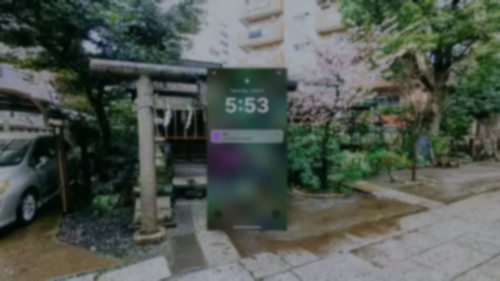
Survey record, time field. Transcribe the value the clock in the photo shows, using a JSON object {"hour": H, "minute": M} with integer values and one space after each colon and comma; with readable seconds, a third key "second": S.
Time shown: {"hour": 5, "minute": 53}
